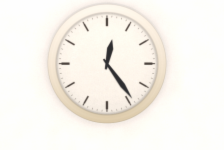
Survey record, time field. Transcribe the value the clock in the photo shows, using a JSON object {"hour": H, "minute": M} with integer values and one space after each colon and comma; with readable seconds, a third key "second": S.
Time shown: {"hour": 12, "minute": 24}
